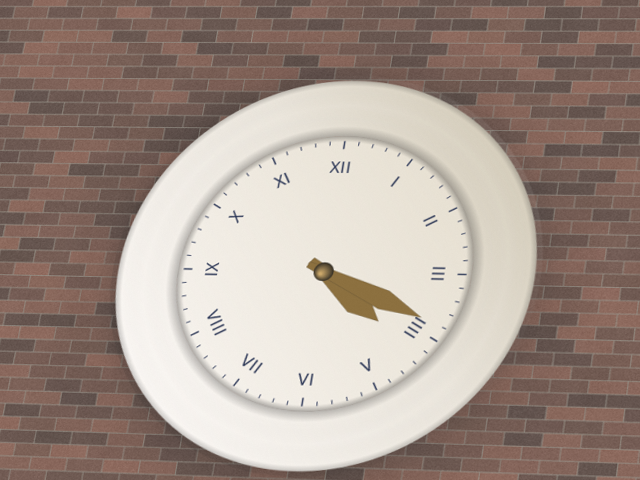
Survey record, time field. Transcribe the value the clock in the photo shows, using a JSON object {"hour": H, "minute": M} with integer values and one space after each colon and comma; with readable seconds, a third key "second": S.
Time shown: {"hour": 4, "minute": 19}
